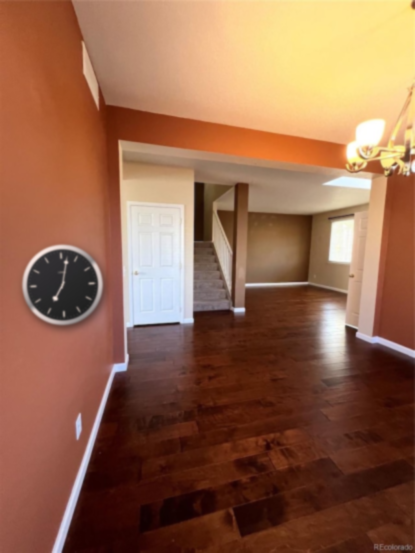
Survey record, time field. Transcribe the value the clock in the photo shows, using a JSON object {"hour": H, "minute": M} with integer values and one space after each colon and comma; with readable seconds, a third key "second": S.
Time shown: {"hour": 7, "minute": 2}
